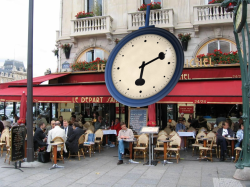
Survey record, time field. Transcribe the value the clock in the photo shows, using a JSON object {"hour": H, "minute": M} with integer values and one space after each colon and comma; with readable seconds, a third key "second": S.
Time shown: {"hour": 6, "minute": 11}
